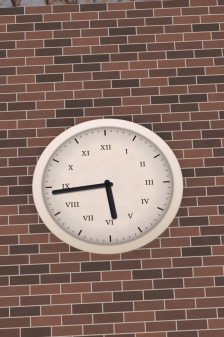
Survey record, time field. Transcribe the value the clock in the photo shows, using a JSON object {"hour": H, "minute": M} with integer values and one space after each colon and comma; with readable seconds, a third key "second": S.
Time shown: {"hour": 5, "minute": 44}
